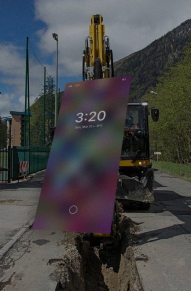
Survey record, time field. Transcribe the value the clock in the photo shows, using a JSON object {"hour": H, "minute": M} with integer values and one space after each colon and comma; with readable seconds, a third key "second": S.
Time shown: {"hour": 3, "minute": 20}
